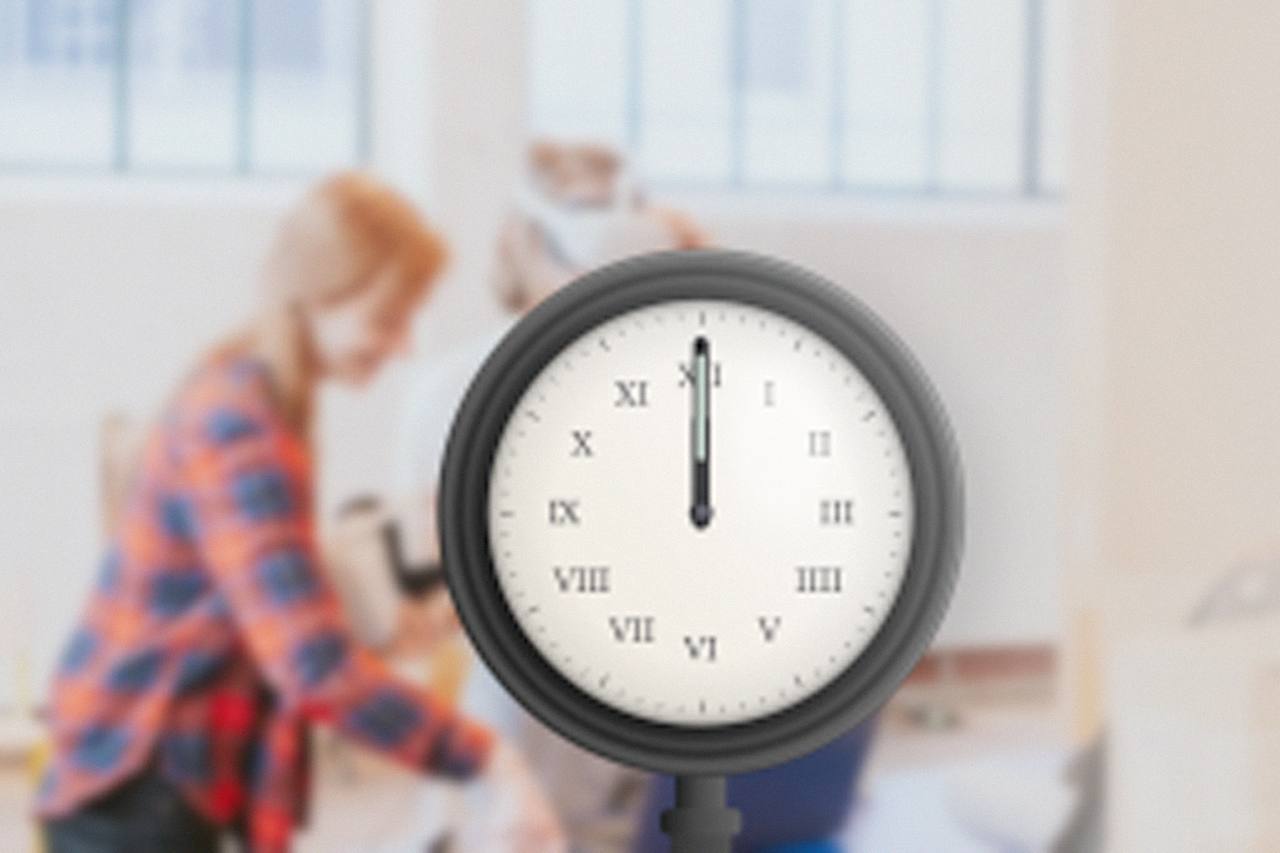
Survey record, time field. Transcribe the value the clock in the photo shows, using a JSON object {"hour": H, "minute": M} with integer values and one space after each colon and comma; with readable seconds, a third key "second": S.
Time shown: {"hour": 12, "minute": 0}
